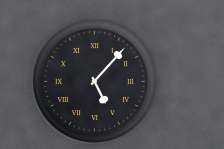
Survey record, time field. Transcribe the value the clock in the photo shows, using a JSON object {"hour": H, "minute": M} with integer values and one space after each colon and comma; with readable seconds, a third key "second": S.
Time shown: {"hour": 5, "minute": 7}
